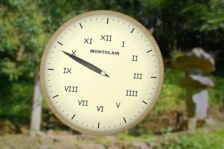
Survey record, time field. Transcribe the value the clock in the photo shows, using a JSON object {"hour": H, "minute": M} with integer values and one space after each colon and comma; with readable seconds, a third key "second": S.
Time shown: {"hour": 9, "minute": 49}
